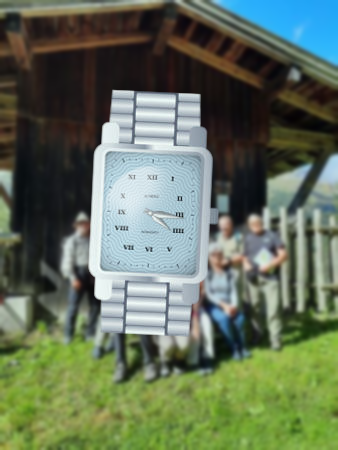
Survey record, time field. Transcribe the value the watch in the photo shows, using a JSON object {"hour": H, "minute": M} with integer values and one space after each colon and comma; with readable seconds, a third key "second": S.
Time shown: {"hour": 4, "minute": 16}
